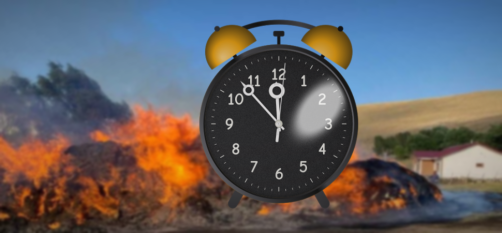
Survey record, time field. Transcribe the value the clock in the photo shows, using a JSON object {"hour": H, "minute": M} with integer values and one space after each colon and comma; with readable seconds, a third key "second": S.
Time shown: {"hour": 11, "minute": 53, "second": 1}
